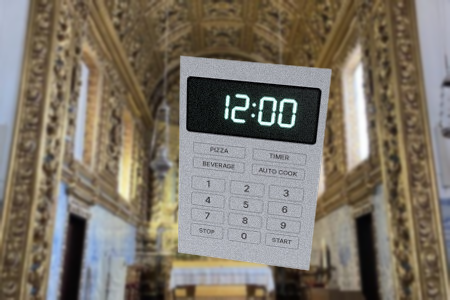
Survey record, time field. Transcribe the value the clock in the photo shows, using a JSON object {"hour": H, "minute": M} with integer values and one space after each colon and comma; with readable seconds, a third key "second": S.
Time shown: {"hour": 12, "minute": 0}
